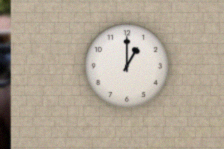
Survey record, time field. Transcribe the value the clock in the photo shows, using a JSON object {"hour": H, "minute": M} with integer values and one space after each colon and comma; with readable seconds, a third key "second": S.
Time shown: {"hour": 1, "minute": 0}
